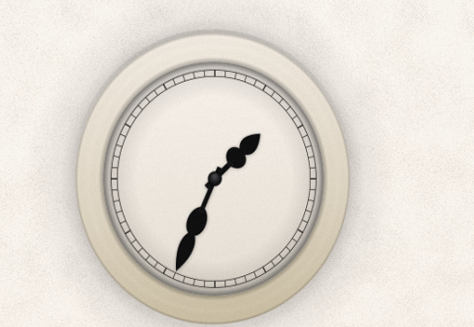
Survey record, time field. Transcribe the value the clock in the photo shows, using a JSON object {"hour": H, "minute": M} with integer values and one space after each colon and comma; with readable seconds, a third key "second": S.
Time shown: {"hour": 1, "minute": 34}
